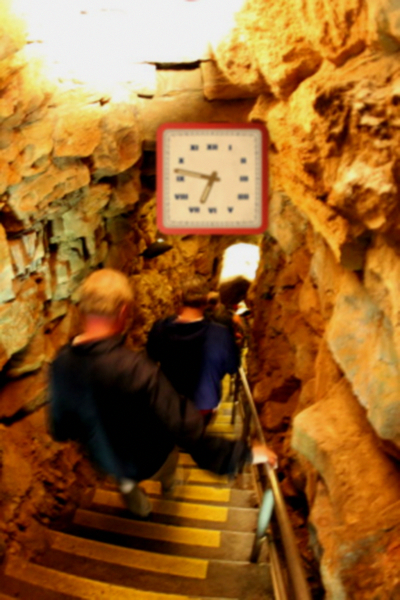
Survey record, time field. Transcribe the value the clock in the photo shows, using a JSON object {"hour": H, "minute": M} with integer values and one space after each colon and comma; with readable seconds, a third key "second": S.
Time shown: {"hour": 6, "minute": 47}
